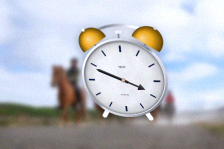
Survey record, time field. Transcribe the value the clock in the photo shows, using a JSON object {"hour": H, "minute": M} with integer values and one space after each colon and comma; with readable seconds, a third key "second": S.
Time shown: {"hour": 3, "minute": 49}
